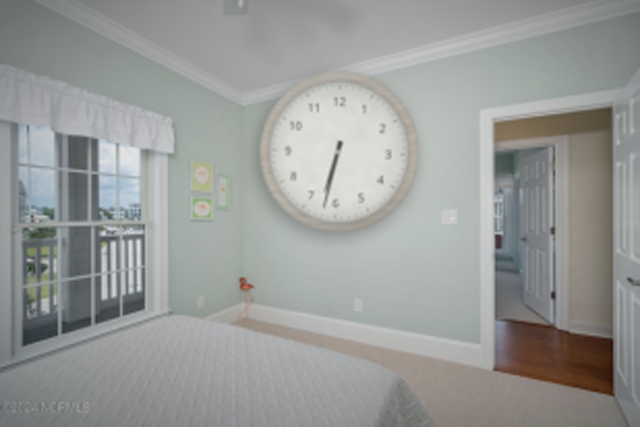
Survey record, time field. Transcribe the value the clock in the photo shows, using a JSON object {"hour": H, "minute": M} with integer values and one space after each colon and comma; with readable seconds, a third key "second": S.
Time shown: {"hour": 6, "minute": 32}
